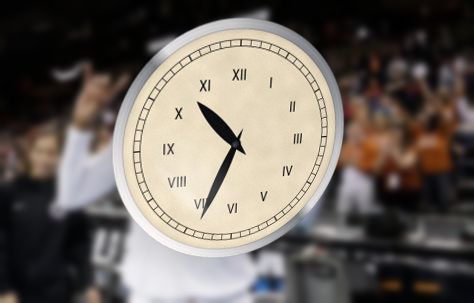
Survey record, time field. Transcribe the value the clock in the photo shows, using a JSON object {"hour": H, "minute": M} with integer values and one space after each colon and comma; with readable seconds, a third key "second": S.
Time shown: {"hour": 10, "minute": 34}
